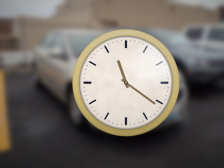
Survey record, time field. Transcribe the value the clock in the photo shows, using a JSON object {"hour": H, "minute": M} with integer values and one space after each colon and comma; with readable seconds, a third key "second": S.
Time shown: {"hour": 11, "minute": 21}
